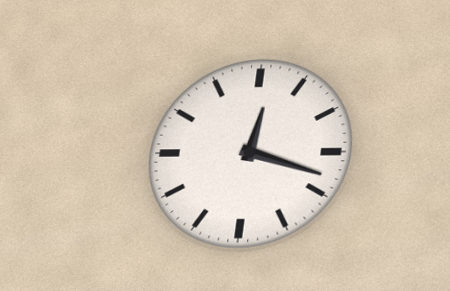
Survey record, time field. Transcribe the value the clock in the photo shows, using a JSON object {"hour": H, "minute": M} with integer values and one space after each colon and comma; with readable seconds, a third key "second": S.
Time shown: {"hour": 12, "minute": 18}
